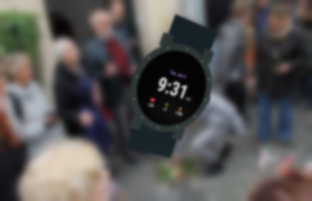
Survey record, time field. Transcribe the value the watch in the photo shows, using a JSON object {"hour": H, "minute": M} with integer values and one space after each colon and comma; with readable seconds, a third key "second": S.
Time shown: {"hour": 9, "minute": 31}
